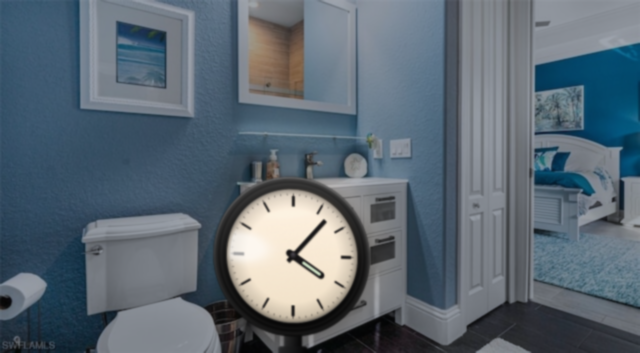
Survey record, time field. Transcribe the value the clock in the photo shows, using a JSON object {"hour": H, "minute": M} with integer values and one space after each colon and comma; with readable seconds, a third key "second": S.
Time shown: {"hour": 4, "minute": 7}
